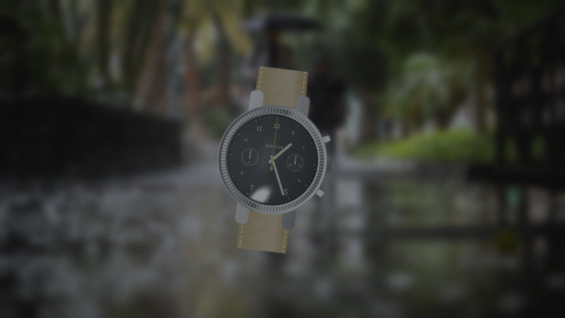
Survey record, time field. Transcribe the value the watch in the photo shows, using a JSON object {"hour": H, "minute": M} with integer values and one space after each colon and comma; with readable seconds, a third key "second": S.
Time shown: {"hour": 1, "minute": 26}
